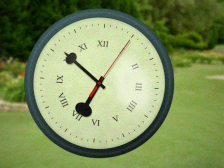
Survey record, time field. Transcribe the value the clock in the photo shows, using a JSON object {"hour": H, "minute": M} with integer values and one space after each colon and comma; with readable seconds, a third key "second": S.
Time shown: {"hour": 6, "minute": 51, "second": 5}
